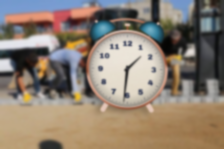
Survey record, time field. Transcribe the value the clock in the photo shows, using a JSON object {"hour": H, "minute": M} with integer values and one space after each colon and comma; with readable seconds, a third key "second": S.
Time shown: {"hour": 1, "minute": 31}
